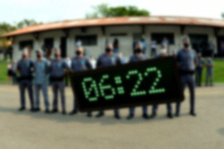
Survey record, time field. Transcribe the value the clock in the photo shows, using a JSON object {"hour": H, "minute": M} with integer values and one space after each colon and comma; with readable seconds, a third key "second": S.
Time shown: {"hour": 6, "minute": 22}
